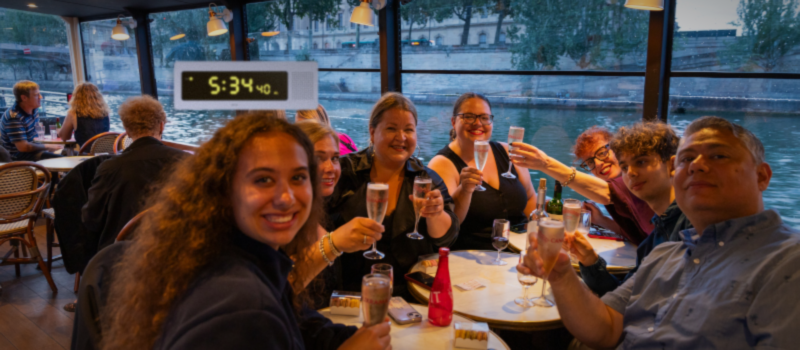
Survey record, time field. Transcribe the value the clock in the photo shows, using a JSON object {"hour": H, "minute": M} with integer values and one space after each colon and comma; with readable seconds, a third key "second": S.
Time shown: {"hour": 5, "minute": 34}
